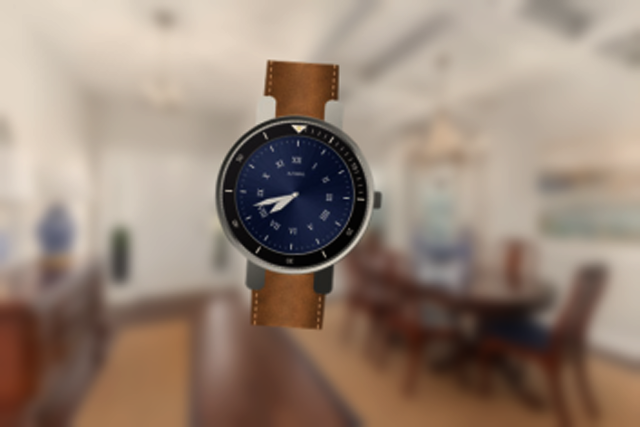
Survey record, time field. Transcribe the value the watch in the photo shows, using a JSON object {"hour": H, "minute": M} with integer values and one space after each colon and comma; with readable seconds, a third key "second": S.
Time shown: {"hour": 7, "minute": 42}
